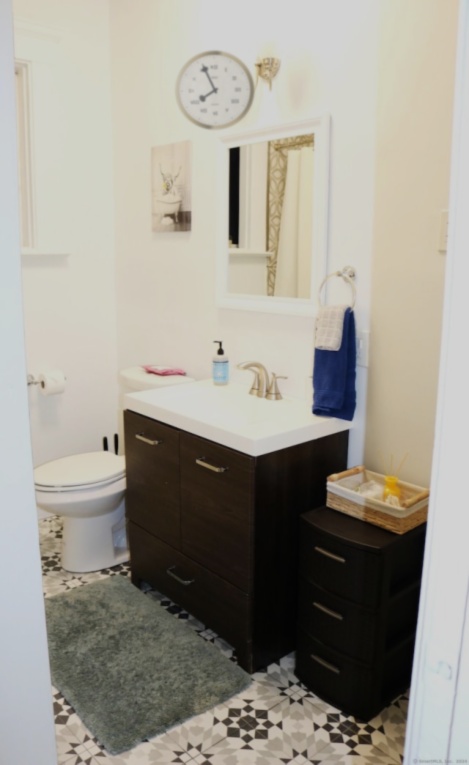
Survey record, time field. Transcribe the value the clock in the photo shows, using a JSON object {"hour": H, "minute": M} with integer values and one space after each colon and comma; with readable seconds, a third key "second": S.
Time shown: {"hour": 7, "minute": 56}
